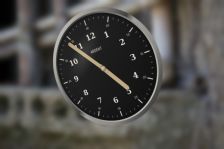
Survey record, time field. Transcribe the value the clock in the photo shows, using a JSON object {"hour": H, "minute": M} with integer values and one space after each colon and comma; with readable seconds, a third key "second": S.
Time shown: {"hour": 4, "minute": 54}
